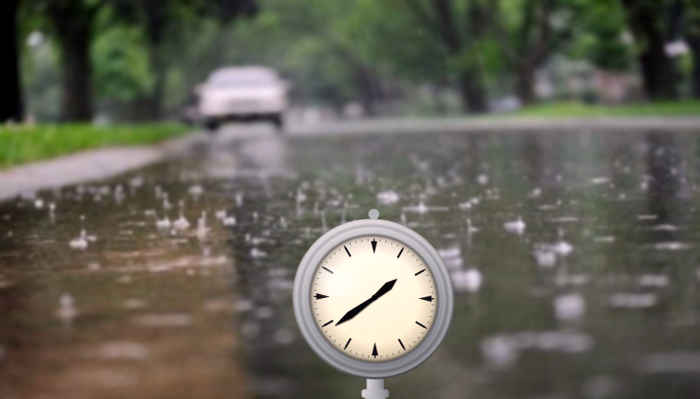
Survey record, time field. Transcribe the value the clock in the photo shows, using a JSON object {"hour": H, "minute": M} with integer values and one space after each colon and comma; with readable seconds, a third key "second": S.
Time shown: {"hour": 1, "minute": 39}
